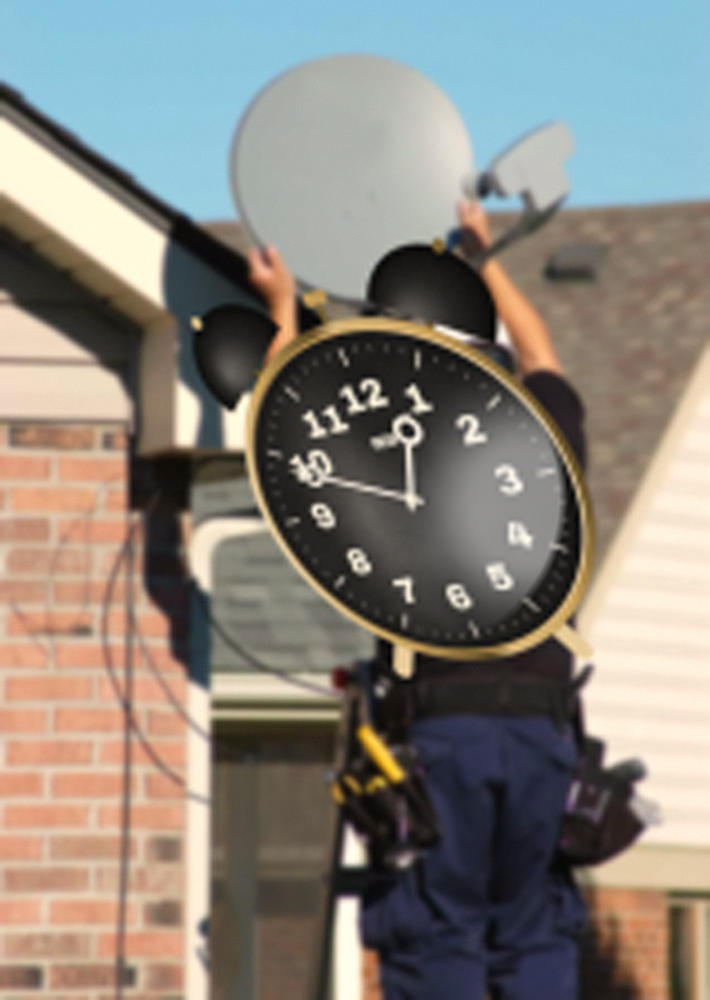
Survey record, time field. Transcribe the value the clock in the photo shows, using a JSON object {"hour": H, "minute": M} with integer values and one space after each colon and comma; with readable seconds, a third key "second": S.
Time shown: {"hour": 12, "minute": 49}
